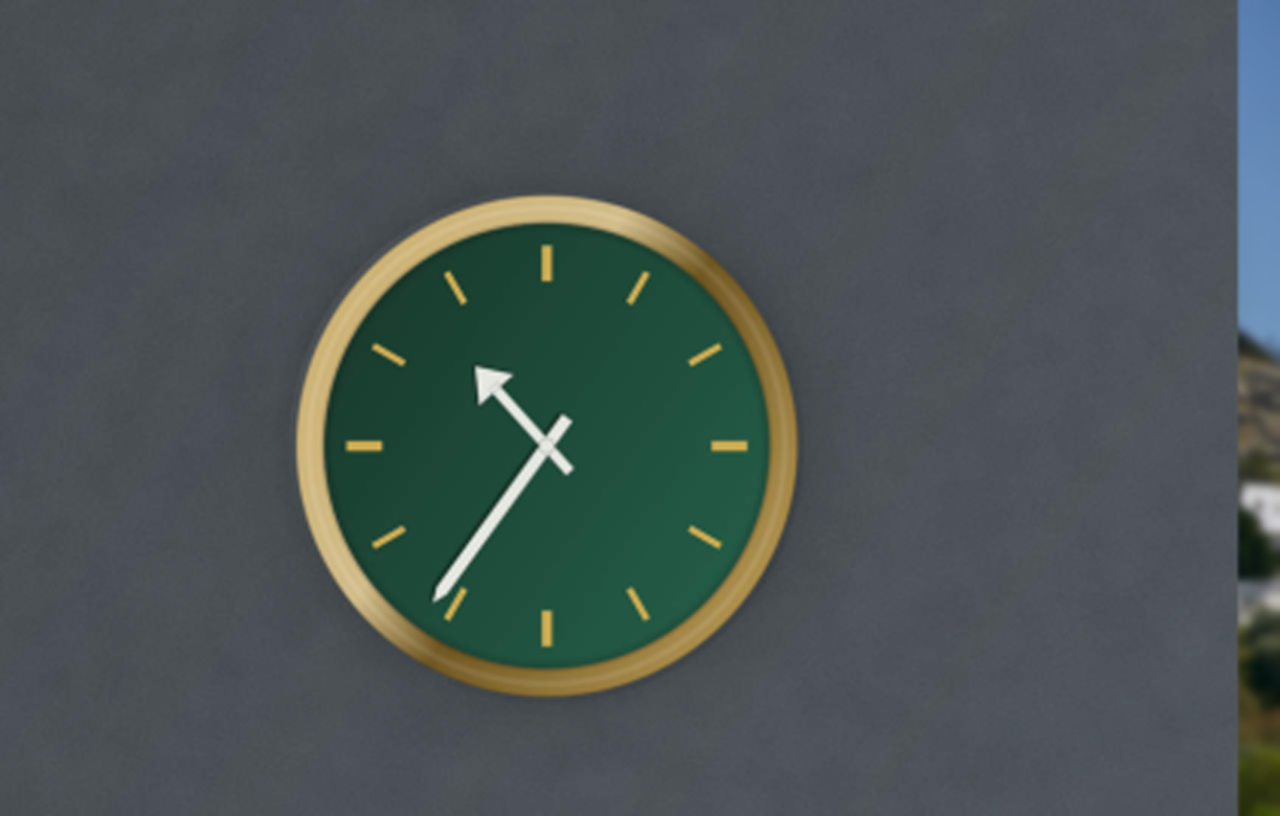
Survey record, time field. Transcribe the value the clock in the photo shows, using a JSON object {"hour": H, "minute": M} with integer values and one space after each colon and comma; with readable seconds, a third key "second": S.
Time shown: {"hour": 10, "minute": 36}
